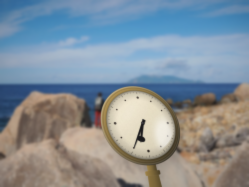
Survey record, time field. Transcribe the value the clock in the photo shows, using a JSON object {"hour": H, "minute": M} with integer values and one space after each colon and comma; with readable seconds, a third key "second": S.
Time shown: {"hour": 6, "minute": 35}
